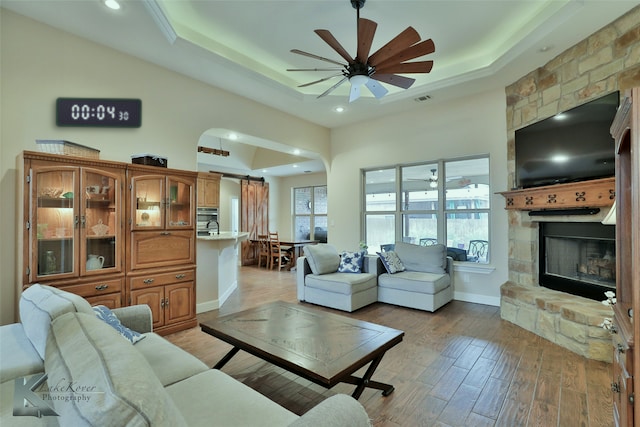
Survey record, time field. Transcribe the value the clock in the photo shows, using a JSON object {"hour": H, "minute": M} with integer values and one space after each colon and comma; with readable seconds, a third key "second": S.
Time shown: {"hour": 0, "minute": 4}
